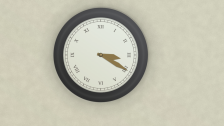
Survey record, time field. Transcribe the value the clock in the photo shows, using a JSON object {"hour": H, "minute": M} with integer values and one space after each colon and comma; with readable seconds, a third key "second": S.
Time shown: {"hour": 3, "minute": 20}
